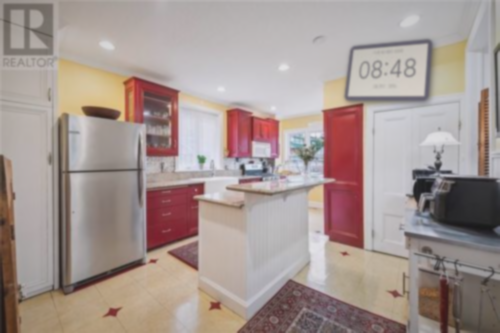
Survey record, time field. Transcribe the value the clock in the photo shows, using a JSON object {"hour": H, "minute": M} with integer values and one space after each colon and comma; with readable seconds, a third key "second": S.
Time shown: {"hour": 8, "minute": 48}
